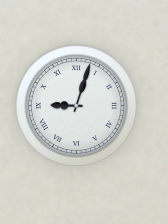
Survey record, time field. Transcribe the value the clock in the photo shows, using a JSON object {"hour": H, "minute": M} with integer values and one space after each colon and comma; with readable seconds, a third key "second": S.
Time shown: {"hour": 9, "minute": 3}
